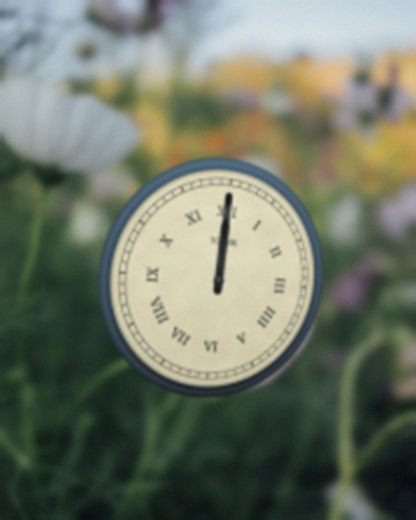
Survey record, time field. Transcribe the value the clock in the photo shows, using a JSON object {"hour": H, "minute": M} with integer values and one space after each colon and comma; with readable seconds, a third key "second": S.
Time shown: {"hour": 12, "minute": 0}
